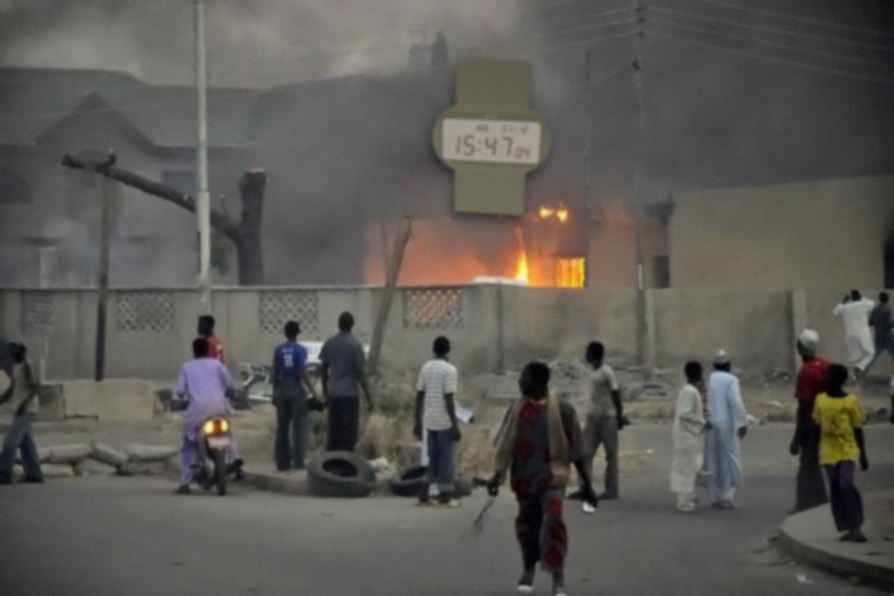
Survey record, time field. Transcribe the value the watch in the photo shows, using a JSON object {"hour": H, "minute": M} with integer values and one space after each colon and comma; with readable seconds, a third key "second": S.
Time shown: {"hour": 15, "minute": 47}
